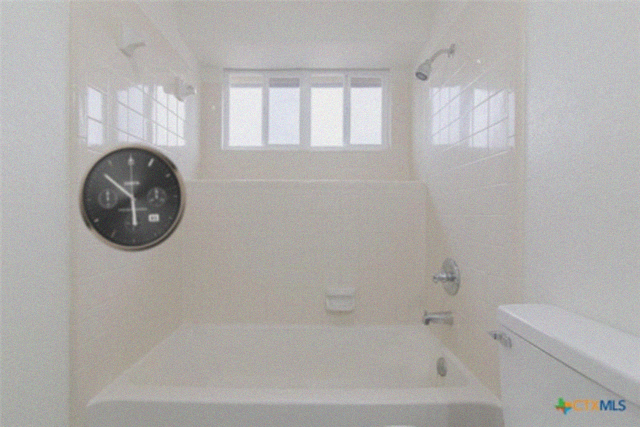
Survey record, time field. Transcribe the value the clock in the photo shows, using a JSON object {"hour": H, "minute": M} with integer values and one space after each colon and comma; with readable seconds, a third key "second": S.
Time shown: {"hour": 5, "minute": 52}
